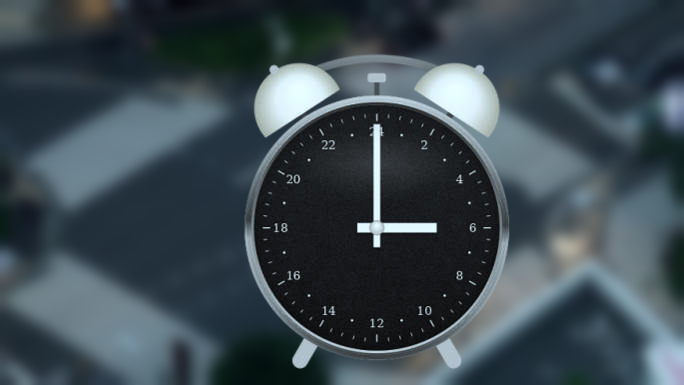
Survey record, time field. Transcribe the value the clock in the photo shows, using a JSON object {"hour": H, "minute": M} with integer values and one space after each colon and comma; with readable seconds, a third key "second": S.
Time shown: {"hour": 6, "minute": 0}
